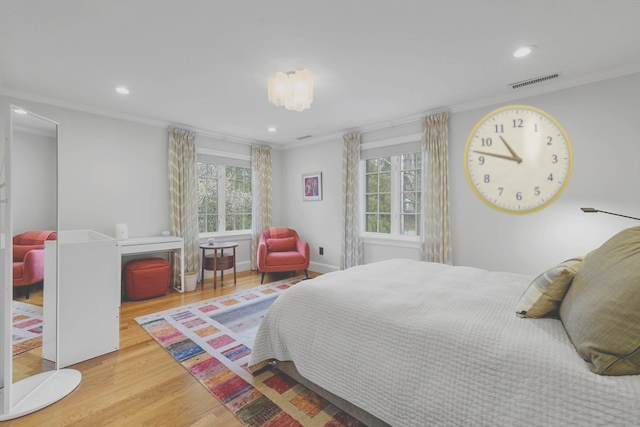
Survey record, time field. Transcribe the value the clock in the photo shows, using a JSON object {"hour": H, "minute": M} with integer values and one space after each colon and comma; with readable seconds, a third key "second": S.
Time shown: {"hour": 10, "minute": 47}
